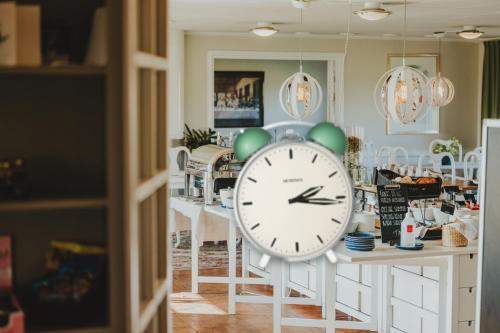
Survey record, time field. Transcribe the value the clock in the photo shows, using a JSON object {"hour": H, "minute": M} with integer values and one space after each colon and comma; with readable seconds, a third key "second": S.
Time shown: {"hour": 2, "minute": 16}
